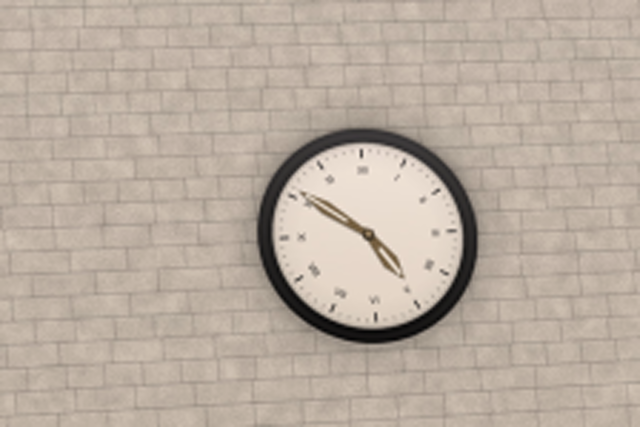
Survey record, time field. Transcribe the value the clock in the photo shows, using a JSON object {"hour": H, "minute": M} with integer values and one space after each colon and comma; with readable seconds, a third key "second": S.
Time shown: {"hour": 4, "minute": 51}
